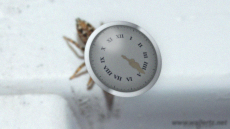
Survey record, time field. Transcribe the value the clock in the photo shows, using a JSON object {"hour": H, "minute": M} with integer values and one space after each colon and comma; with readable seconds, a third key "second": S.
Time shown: {"hour": 4, "minute": 23}
